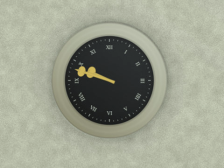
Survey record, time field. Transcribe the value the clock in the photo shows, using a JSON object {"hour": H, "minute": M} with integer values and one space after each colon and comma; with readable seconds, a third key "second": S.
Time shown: {"hour": 9, "minute": 48}
